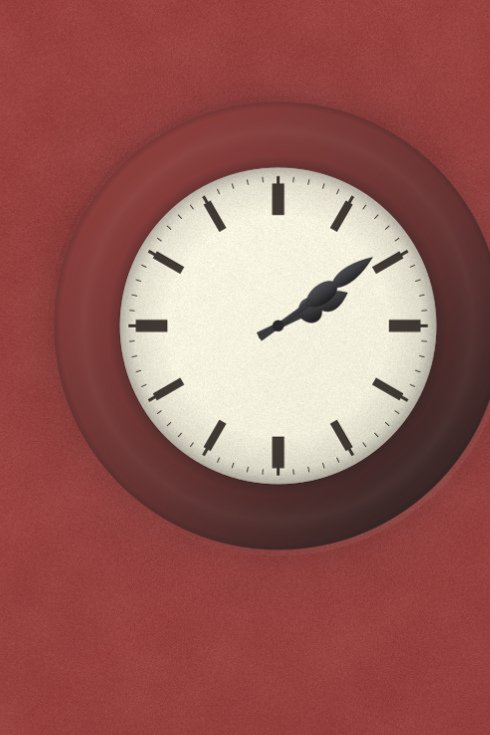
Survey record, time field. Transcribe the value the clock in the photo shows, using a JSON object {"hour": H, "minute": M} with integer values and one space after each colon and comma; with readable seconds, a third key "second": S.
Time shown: {"hour": 2, "minute": 9}
